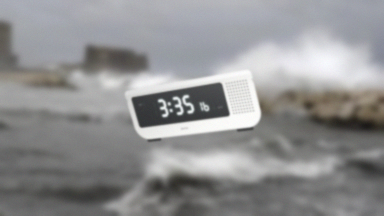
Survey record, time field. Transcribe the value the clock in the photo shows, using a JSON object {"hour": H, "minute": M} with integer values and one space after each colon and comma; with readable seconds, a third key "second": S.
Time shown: {"hour": 3, "minute": 35}
